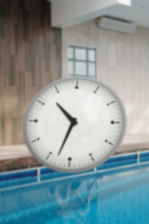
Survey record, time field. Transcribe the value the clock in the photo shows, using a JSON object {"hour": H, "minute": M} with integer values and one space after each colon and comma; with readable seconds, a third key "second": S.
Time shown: {"hour": 10, "minute": 33}
